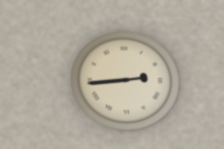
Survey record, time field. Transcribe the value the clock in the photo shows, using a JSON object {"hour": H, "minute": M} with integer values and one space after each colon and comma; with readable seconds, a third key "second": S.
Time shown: {"hour": 2, "minute": 44}
